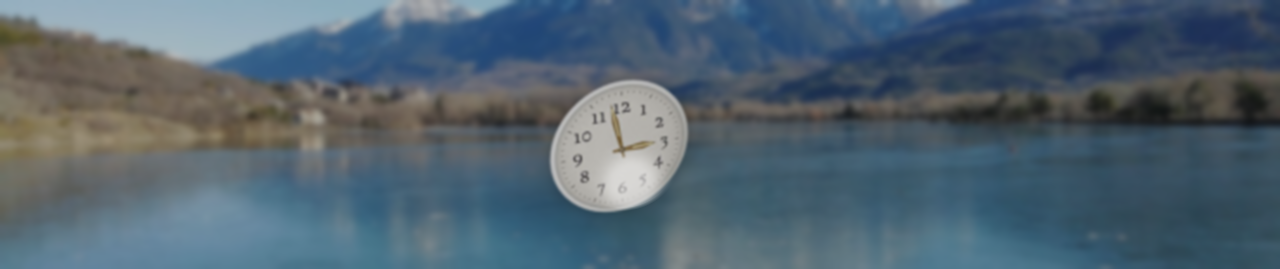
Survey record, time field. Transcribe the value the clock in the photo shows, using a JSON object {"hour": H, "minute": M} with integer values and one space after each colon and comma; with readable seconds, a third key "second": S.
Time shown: {"hour": 2, "minute": 58}
